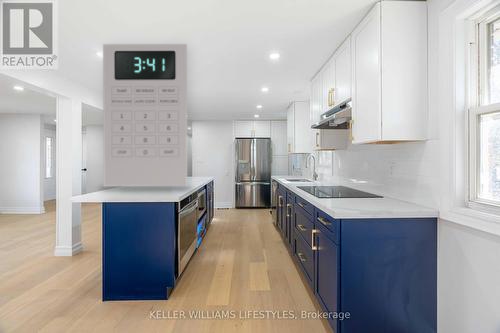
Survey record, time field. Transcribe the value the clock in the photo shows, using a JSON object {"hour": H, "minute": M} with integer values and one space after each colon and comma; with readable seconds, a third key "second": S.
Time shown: {"hour": 3, "minute": 41}
